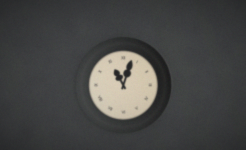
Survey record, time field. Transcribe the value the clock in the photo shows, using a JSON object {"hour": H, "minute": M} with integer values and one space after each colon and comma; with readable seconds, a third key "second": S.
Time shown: {"hour": 11, "minute": 3}
